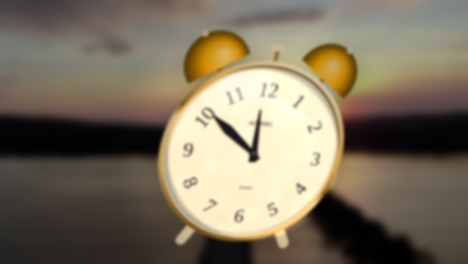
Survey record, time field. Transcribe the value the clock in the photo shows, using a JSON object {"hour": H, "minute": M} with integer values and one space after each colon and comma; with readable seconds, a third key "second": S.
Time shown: {"hour": 11, "minute": 51}
